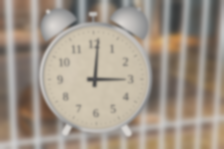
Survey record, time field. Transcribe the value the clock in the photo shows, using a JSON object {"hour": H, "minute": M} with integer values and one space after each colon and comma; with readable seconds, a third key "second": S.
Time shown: {"hour": 3, "minute": 1}
